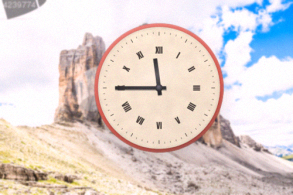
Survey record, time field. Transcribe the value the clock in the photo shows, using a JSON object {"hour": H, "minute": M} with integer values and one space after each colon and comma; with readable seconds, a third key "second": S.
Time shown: {"hour": 11, "minute": 45}
